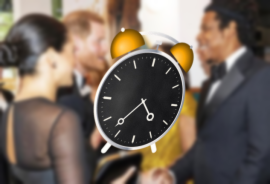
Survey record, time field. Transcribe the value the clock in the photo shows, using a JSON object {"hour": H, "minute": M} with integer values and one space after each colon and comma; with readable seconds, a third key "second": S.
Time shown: {"hour": 4, "minute": 37}
